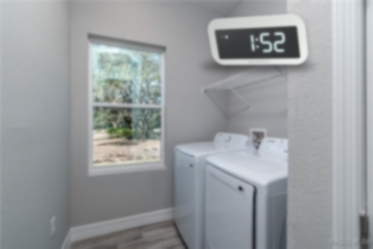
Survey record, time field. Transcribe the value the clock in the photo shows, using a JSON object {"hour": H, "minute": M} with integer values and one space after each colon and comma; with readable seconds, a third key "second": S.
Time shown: {"hour": 1, "minute": 52}
